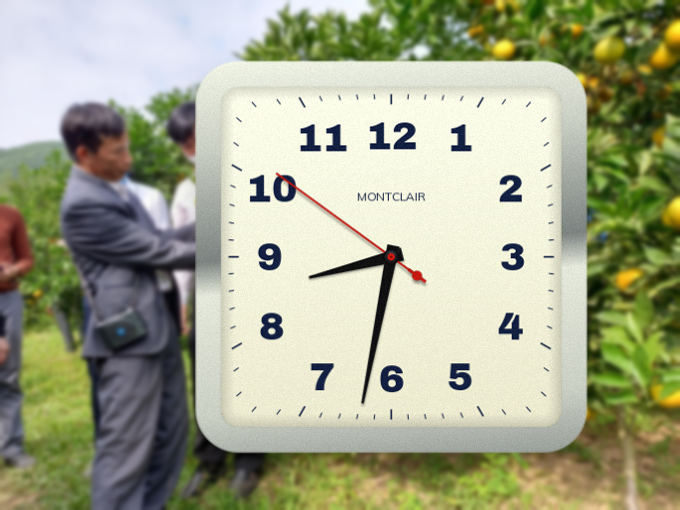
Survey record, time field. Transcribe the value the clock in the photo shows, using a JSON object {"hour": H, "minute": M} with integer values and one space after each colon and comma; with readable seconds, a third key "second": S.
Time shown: {"hour": 8, "minute": 31, "second": 51}
